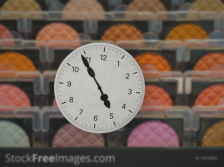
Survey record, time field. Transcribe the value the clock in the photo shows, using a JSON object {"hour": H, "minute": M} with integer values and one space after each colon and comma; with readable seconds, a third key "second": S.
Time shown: {"hour": 4, "minute": 54}
